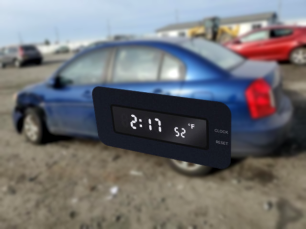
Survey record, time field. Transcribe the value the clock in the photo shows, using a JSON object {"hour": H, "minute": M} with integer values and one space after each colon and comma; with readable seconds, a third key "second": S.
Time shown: {"hour": 2, "minute": 17}
